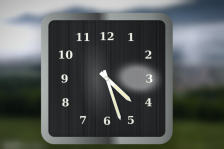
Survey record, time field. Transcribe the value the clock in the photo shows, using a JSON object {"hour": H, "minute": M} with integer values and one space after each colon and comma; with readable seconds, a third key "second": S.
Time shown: {"hour": 4, "minute": 27}
